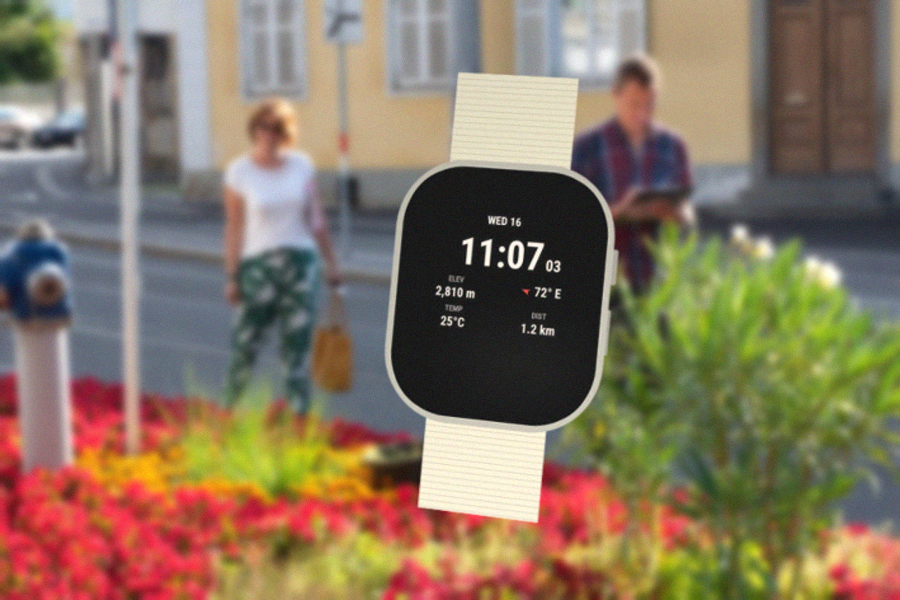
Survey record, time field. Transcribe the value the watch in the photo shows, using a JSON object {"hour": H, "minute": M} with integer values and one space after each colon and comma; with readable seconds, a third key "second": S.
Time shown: {"hour": 11, "minute": 7, "second": 3}
